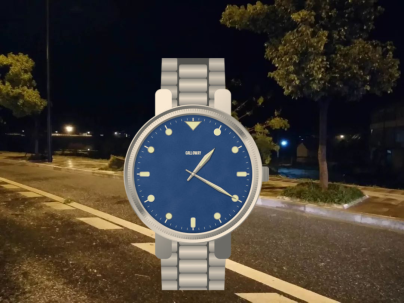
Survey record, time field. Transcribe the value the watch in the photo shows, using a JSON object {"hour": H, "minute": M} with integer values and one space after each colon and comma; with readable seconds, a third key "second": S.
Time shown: {"hour": 1, "minute": 20}
